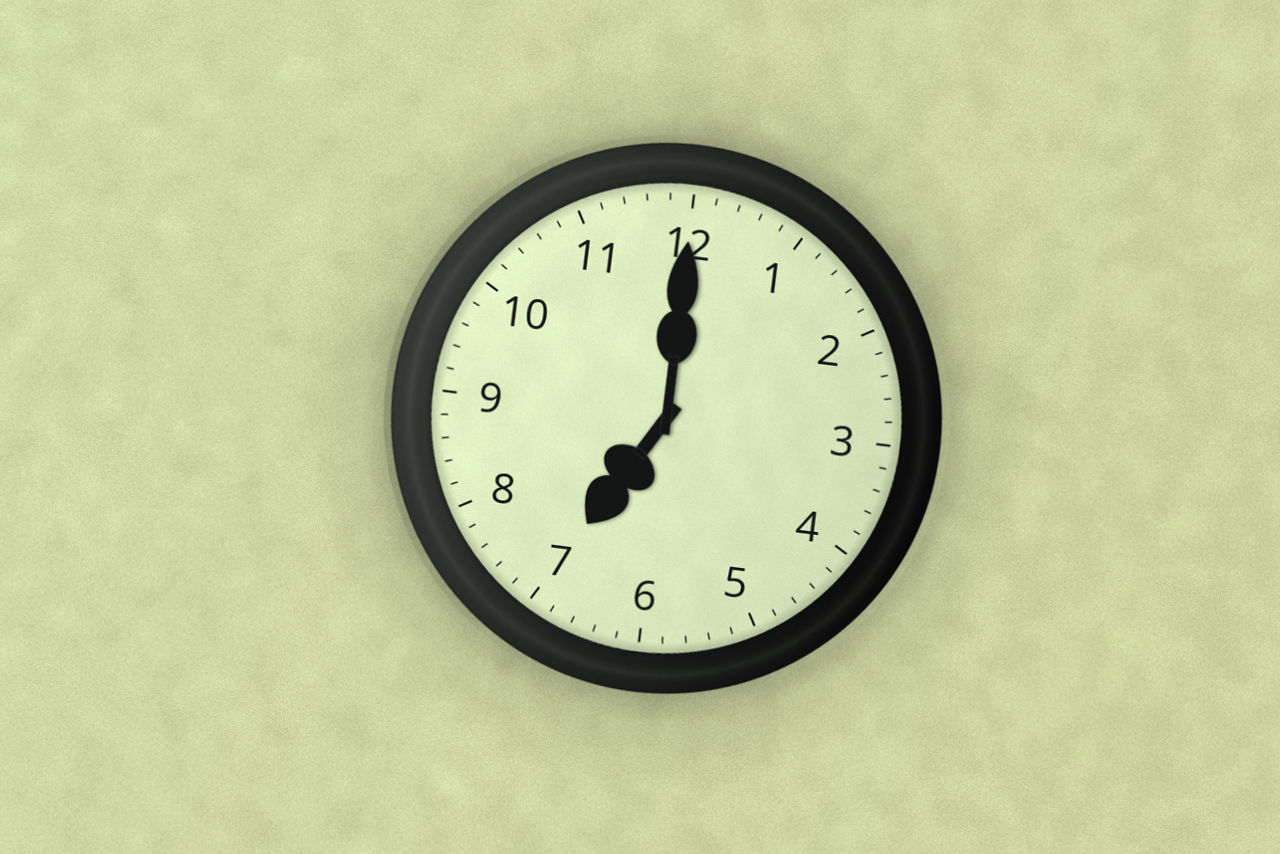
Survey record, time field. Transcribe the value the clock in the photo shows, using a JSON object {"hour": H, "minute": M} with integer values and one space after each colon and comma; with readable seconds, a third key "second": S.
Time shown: {"hour": 7, "minute": 0}
